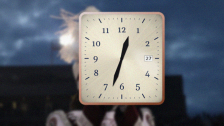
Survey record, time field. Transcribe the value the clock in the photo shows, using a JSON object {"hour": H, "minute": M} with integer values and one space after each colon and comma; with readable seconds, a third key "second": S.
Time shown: {"hour": 12, "minute": 33}
